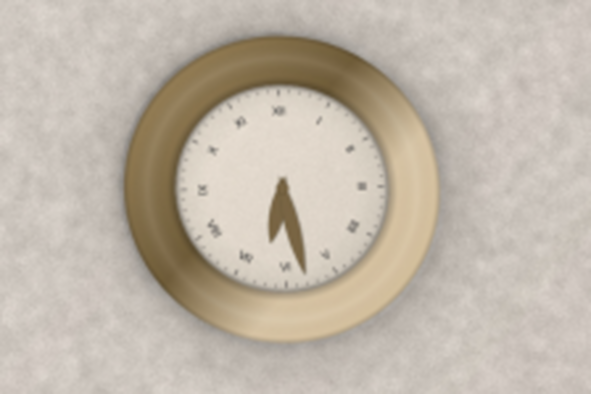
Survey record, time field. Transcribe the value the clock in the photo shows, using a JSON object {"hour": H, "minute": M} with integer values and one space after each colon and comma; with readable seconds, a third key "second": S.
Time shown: {"hour": 6, "minute": 28}
